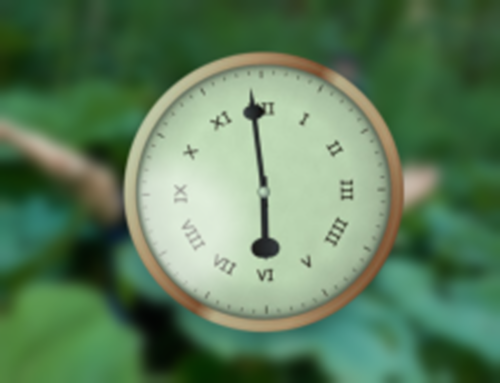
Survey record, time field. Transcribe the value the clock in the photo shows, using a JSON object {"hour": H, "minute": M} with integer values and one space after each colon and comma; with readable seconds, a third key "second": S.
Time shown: {"hour": 5, "minute": 59}
